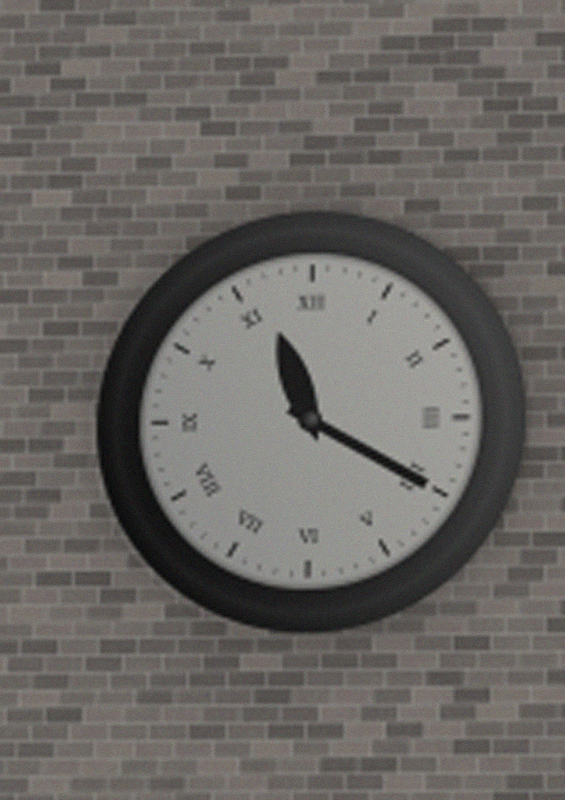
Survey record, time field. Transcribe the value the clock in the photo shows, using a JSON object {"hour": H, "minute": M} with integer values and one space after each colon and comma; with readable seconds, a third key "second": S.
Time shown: {"hour": 11, "minute": 20}
